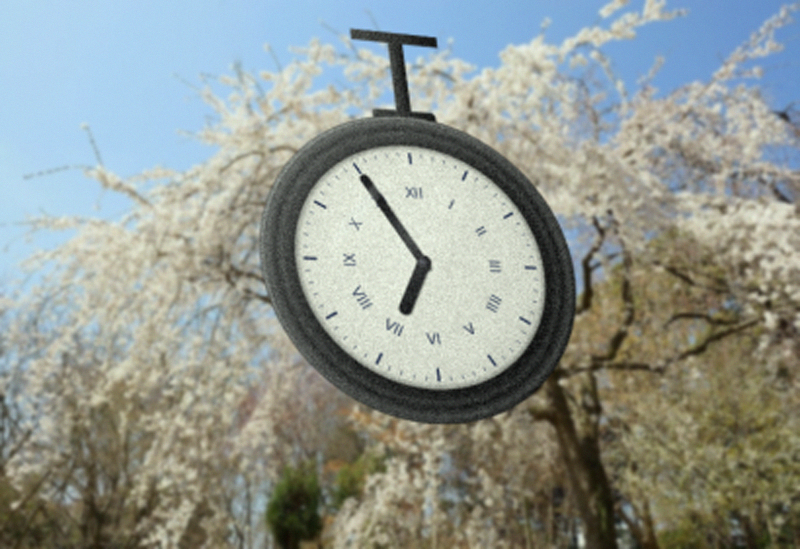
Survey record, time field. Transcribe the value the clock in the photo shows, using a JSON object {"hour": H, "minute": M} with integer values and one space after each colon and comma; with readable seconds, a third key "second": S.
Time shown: {"hour": 6, "minute": 55}
